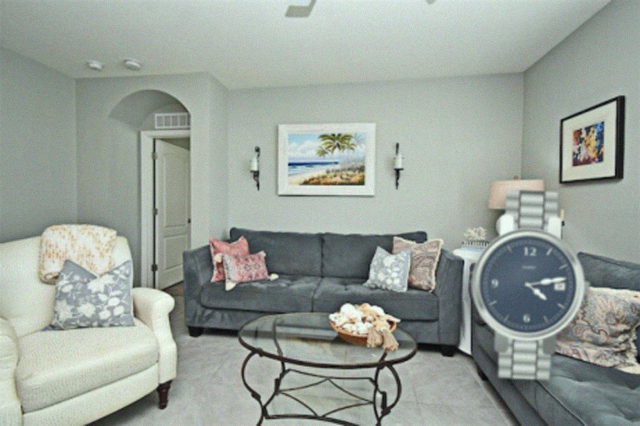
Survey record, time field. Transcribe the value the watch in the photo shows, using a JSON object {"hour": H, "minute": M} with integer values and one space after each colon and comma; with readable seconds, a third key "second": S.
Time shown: {"hour": 4, "minute": 13}
